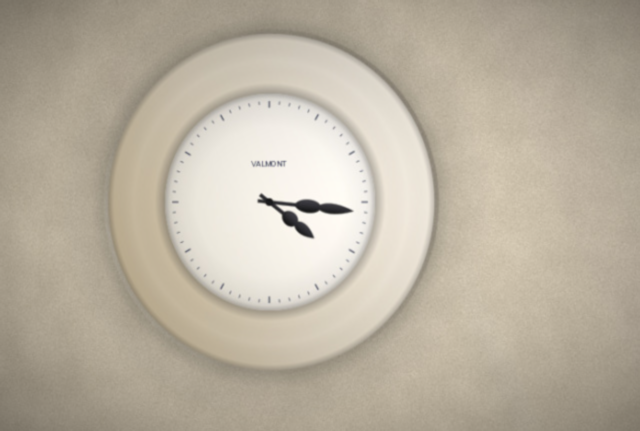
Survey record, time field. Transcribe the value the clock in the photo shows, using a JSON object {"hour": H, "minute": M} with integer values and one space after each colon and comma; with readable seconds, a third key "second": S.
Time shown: {"hour": 4, "minute": 16}
